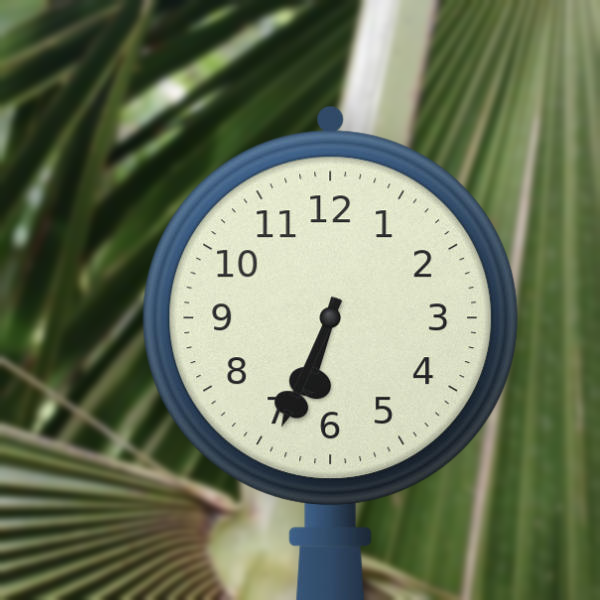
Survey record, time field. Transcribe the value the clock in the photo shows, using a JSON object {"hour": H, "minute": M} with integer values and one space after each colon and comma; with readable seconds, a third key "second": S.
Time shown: {"hour": 6, "minute": 34}
